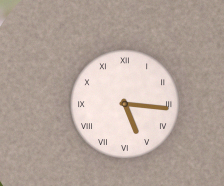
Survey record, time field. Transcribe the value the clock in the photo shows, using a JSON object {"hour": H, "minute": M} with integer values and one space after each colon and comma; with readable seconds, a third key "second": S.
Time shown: {"hour": 5, "minute": 16}
